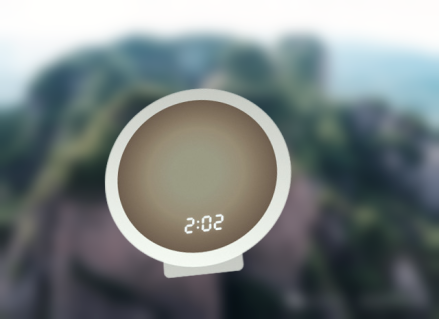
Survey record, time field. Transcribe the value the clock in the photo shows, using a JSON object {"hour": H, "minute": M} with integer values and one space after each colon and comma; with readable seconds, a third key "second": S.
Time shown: {"hour": 2, "minute": 2}
